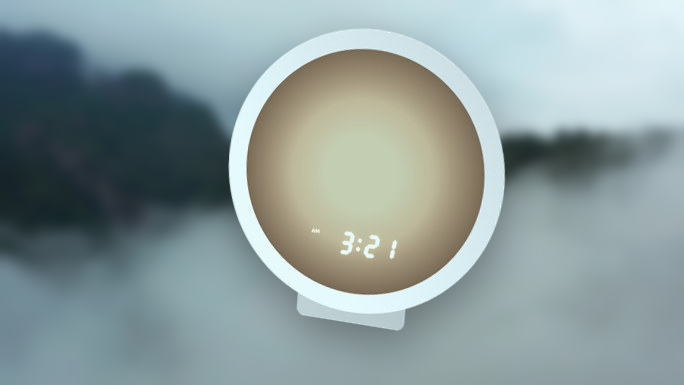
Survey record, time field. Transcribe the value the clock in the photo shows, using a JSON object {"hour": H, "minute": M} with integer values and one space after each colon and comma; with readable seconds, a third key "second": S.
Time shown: {"hour": 3, "minute": 21}
